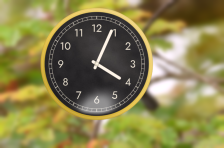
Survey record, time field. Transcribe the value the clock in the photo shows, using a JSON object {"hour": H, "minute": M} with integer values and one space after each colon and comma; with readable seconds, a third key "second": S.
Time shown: {"hour": 4, "minute": 4}
